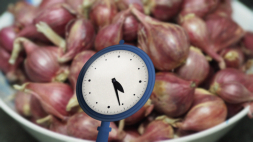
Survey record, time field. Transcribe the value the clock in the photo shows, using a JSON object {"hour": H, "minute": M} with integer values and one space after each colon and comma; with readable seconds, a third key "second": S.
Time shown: {"hour": 4, "minute": 26}
